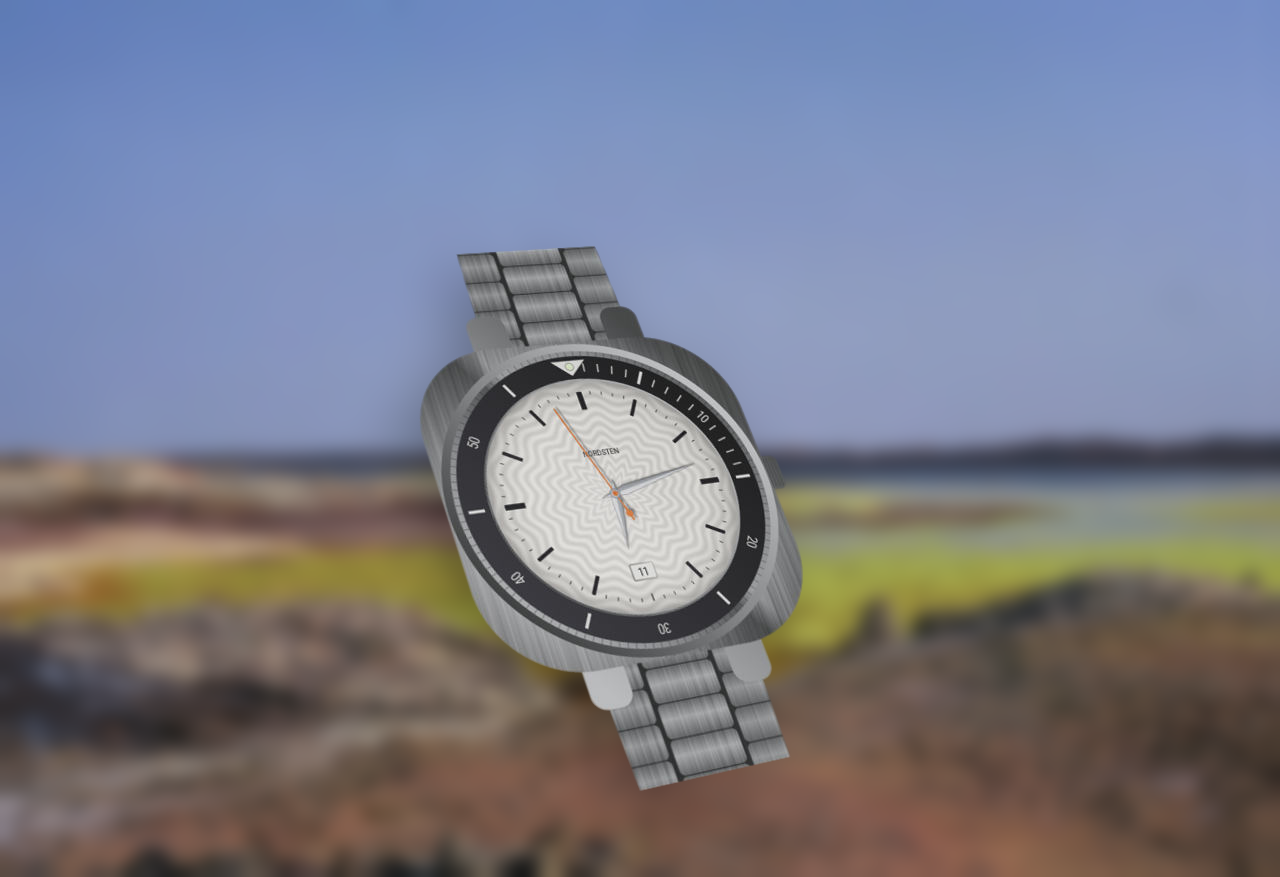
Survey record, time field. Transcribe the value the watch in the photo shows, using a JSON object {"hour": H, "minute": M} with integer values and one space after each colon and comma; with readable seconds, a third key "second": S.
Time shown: {"hour": 6, "minute": 12, "second": 57}
